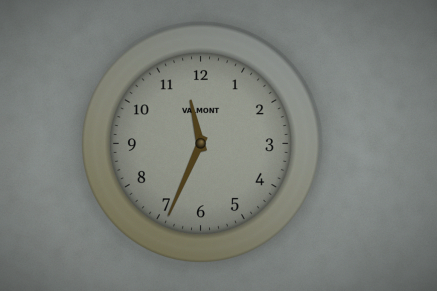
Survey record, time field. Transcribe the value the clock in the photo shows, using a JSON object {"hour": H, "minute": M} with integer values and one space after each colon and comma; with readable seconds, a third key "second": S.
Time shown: {"hour": 11, "minute": 34}
